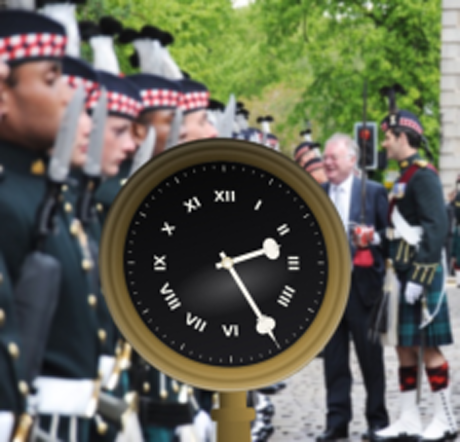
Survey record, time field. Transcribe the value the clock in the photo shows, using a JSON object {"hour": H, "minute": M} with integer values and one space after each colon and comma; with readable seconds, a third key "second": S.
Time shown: {"hour": 2, "minute": 25}
